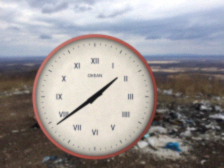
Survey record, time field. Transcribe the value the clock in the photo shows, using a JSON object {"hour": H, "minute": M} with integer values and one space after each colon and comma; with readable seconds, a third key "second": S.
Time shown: {"hour": 1, "minute": 39}
